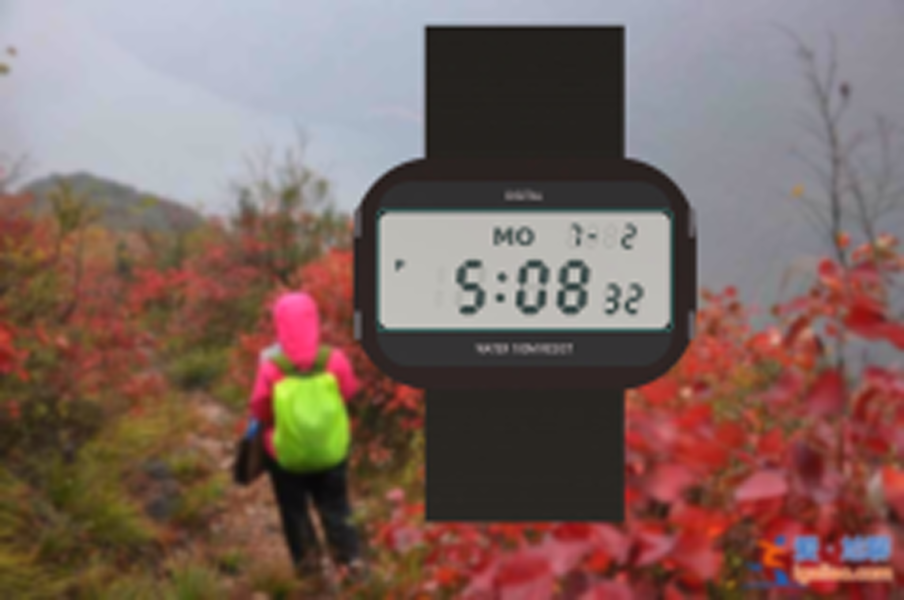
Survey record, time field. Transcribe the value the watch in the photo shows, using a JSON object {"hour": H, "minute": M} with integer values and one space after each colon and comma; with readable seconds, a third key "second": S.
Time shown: {"hour": 5, "minute": 8, "second": 32}
